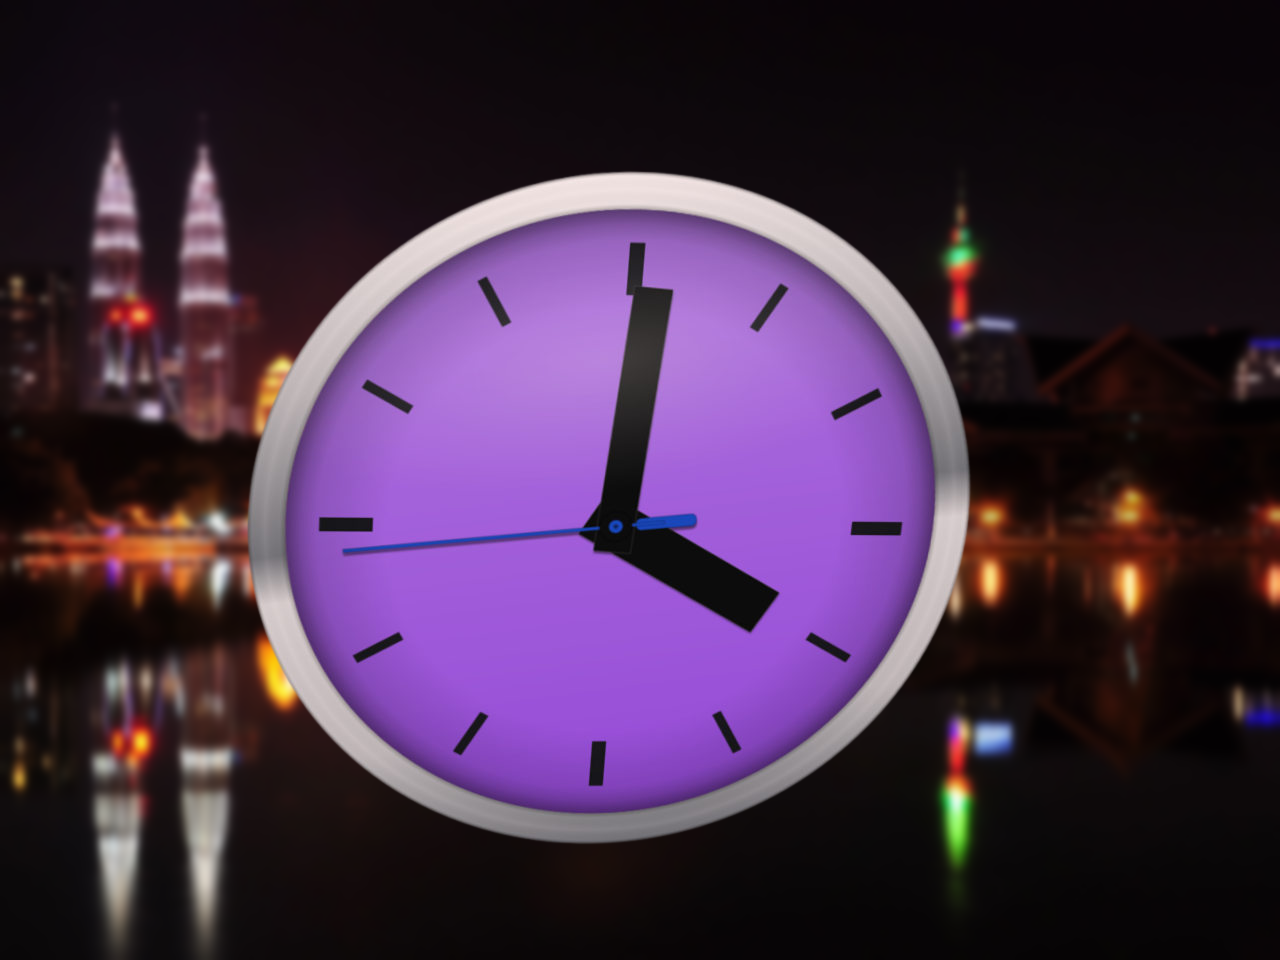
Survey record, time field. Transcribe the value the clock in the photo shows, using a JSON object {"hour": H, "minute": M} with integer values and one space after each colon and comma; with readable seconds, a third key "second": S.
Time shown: {"hour": 4, "minute": 0, "second": 44}
